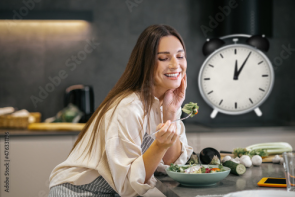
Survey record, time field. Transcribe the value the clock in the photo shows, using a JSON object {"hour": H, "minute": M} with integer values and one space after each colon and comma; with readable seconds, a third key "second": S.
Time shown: {"hour": 12, "minute": 5}
